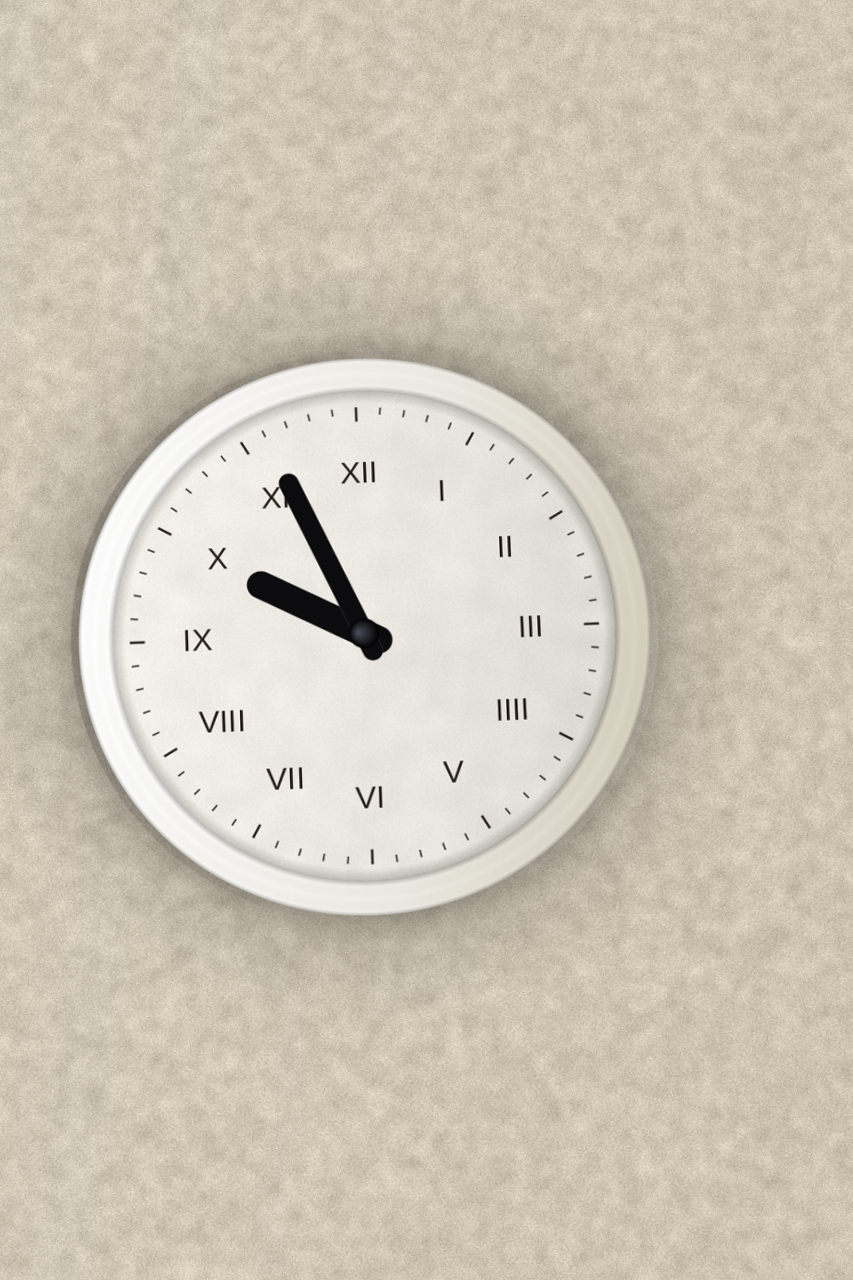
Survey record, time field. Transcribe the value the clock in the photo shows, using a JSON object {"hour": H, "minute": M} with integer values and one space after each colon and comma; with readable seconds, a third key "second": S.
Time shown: {"hour": 9, "minute": 56}
